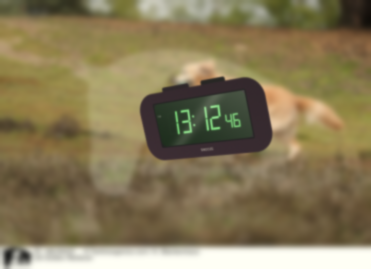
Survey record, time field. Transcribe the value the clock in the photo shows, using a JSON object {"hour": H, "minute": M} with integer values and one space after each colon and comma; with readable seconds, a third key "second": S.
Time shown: {"hour": 13, "minute": 12, "second": 46}
